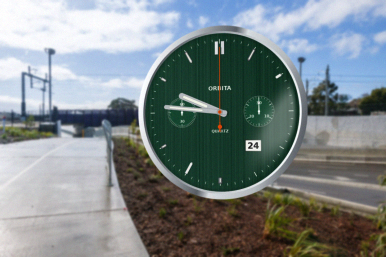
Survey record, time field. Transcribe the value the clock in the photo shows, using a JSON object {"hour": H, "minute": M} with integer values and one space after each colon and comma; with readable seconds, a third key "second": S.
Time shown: {"hour": 9, "minute": 46}
